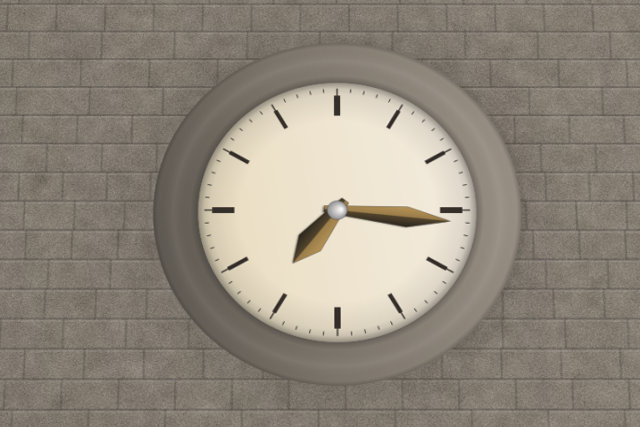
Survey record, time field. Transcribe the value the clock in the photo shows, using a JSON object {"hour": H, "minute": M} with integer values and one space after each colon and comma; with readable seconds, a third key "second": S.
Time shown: {"hour": 7, "minute": 16}
